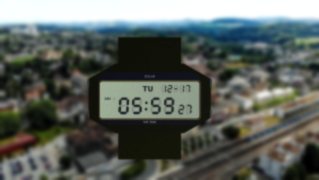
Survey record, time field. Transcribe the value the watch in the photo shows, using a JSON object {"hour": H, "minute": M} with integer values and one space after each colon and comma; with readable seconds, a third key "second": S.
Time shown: {"hour": 5, "minute": 59, "second": 27}
